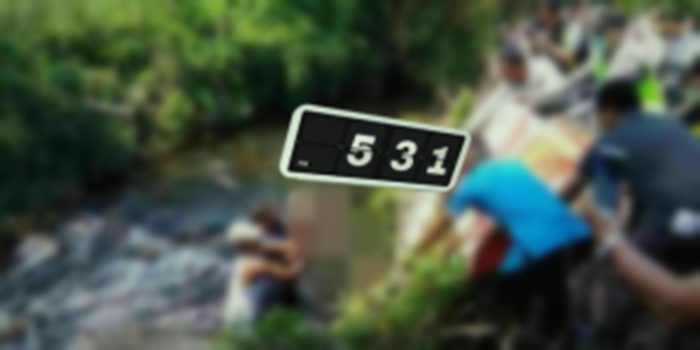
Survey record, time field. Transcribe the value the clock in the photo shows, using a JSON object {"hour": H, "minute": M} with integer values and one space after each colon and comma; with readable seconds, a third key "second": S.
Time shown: {"hour": 5, "minute": 31}
